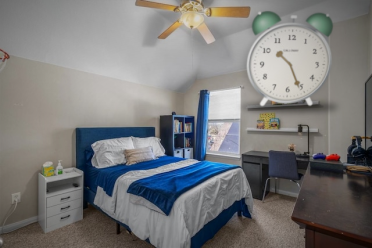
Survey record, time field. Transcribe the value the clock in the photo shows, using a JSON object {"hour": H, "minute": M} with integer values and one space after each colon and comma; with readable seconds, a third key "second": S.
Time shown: {"hour": 10, "minute": 26}
